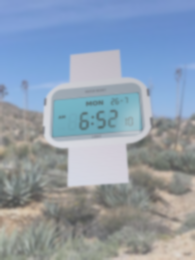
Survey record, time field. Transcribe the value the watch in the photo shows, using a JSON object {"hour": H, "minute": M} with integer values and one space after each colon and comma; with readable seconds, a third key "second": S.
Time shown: {"hour": 6, "minute": 52}
